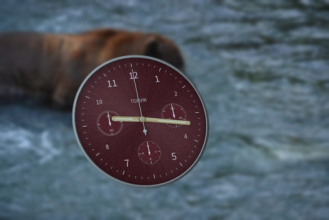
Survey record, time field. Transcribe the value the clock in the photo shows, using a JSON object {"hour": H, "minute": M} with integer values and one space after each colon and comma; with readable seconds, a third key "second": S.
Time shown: {"hour": 9, "minute": 17}
